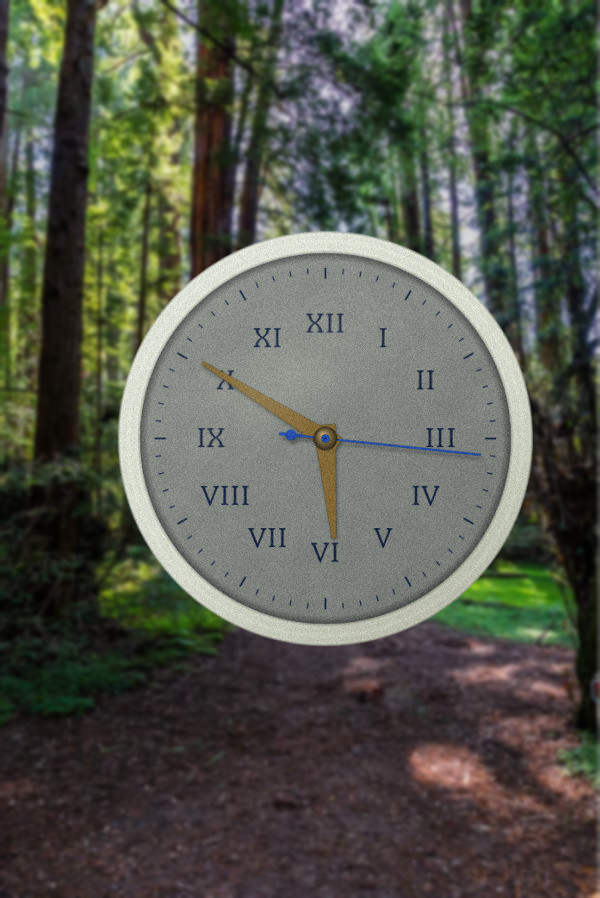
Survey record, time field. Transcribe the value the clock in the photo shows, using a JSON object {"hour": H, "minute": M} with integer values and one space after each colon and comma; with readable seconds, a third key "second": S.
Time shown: {"hour": 5, "minute": 50, "second": 16}
